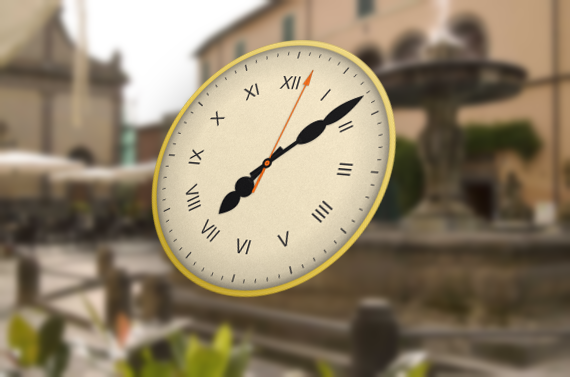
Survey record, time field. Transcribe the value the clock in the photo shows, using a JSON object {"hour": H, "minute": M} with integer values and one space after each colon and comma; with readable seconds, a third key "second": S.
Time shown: {"hour": 7, "minute": 8, "second": 2}
